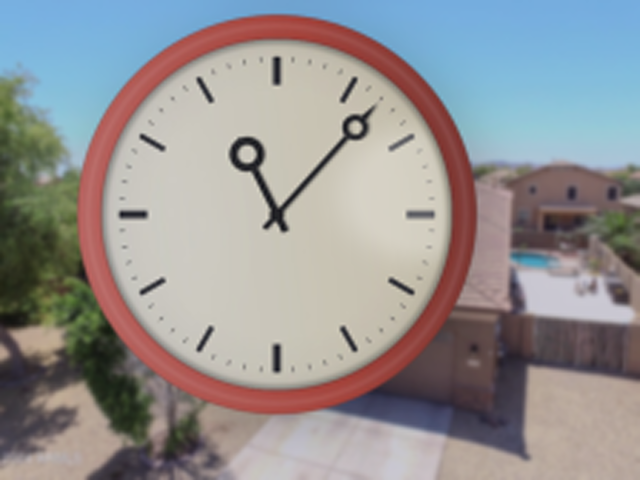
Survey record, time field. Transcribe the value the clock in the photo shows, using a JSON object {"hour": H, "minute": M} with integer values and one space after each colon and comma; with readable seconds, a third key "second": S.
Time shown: {"hour": 11, "minute": 7}
